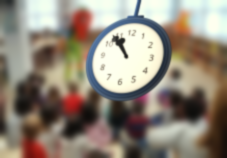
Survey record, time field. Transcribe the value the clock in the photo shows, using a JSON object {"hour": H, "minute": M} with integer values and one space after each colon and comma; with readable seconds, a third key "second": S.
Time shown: {"hour": 10, "minute": 53}
